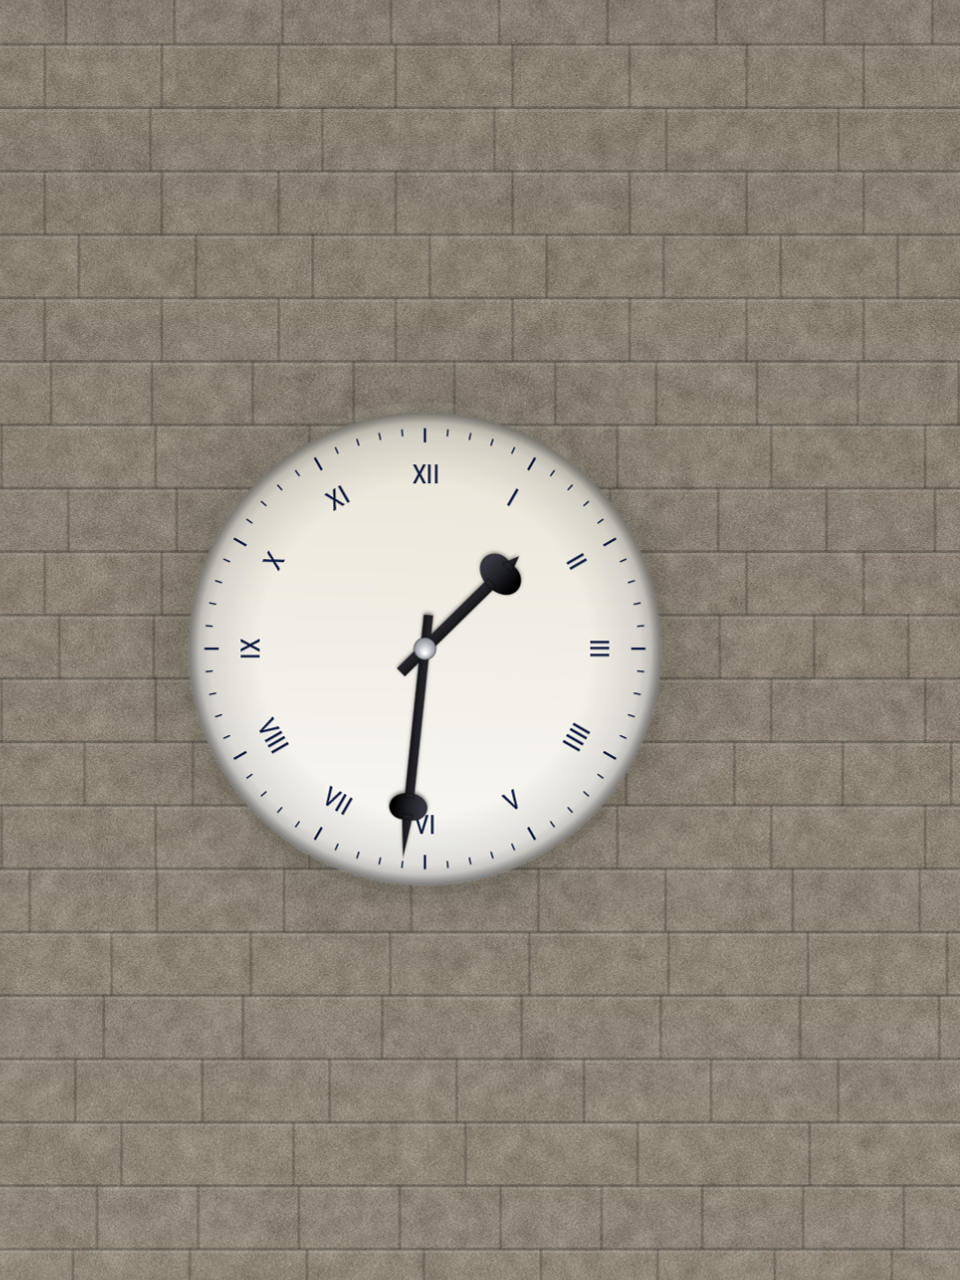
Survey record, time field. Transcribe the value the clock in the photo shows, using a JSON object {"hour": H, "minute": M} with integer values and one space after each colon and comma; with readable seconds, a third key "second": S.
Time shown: {"hour": 1, "minute": 31}
